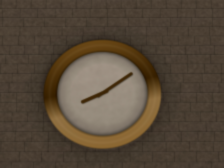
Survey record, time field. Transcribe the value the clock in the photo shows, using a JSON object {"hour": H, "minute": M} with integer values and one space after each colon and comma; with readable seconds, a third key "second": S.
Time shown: {"hour": 8, "minute": 9}
